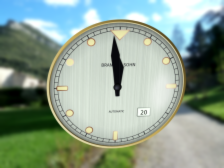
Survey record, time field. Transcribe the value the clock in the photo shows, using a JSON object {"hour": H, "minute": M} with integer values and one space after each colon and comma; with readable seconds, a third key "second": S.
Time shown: {"hour": 11, "minute": 59}
